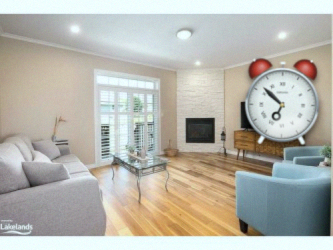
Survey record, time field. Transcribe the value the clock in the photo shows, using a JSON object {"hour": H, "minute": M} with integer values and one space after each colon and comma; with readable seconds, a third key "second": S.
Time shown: {"hour": 6, "minute": 52}
